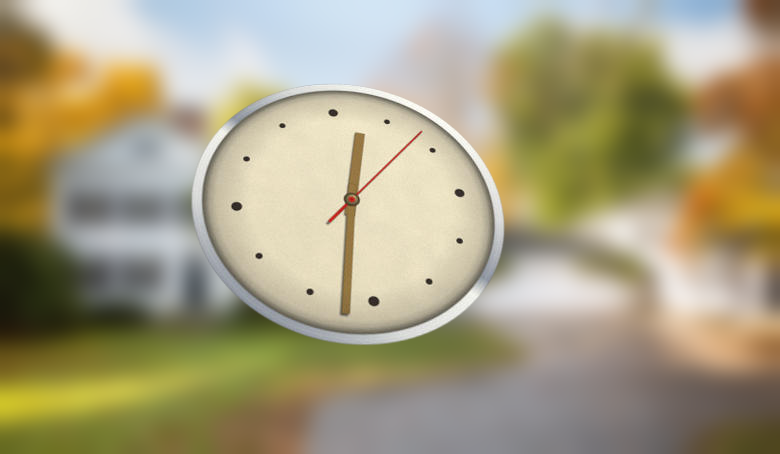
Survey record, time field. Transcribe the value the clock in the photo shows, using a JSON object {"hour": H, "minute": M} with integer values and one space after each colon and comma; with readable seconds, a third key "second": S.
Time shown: {"hour": 12, "minute": 32, "second": 8}
